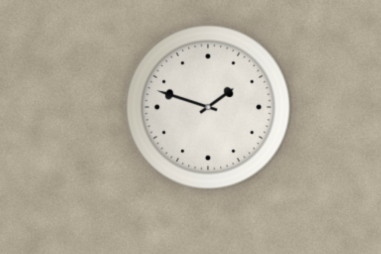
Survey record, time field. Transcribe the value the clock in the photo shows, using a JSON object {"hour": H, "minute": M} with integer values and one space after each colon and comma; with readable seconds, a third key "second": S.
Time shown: {"hour": 1, "minute": 48}
